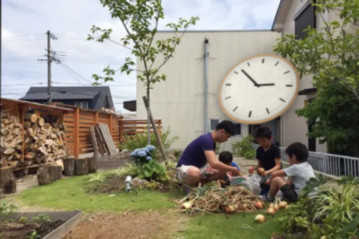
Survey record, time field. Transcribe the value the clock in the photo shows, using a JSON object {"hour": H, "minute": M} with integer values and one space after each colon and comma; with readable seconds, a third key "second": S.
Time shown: {"hour": 2, "minute": 52}
